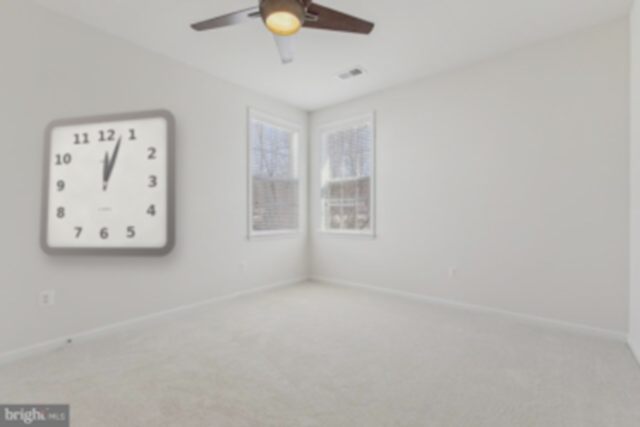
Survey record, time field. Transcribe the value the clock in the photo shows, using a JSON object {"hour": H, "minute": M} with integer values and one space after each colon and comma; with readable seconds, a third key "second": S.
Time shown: {"hour": 12, "minute": 3}
